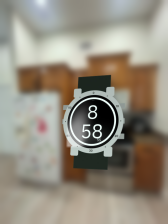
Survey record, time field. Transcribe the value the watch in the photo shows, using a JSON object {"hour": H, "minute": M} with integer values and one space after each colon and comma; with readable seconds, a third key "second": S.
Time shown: {"hour": 8, "minute": 58}
